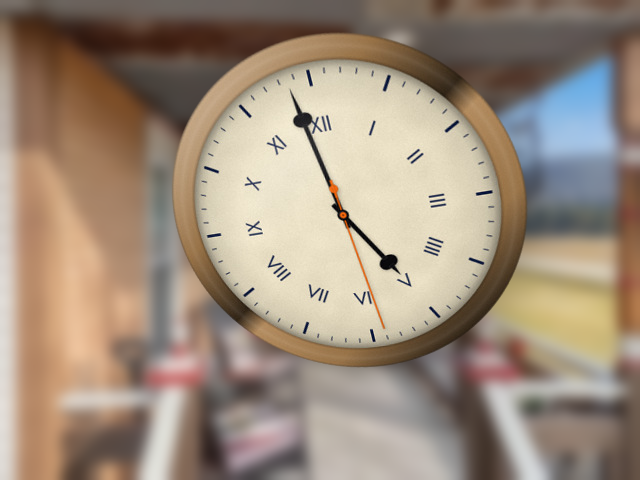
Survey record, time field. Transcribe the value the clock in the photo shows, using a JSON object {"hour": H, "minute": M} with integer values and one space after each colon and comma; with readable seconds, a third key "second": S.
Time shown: {"hour": 4, "minute": 58, "second": 29}
